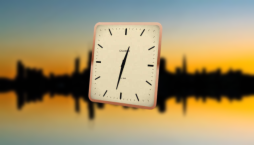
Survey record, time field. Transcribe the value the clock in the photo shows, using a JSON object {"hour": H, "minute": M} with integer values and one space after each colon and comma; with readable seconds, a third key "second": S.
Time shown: {"hour": 12, "minute": 32}
